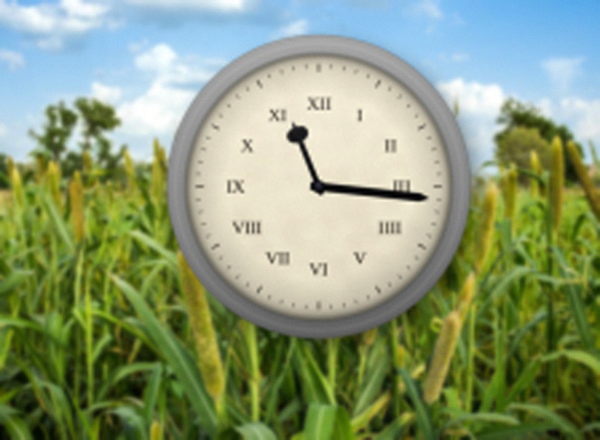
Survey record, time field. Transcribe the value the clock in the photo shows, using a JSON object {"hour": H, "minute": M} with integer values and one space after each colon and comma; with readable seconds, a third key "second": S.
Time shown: {"hour": 11, "minute": 16}
